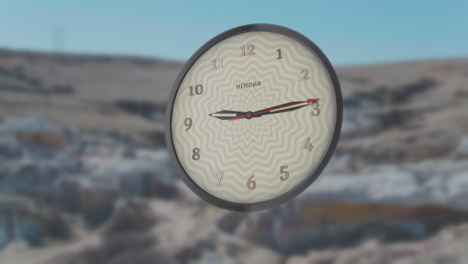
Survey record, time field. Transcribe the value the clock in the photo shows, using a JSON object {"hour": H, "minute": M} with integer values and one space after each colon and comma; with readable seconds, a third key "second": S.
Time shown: {"hour": 9, "minute": 14, "second": 14}
